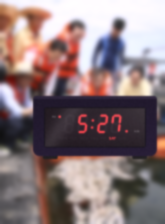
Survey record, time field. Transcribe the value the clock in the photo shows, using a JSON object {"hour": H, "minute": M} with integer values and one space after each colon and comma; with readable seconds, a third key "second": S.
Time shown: {"hour": 5, "minute": 27}
